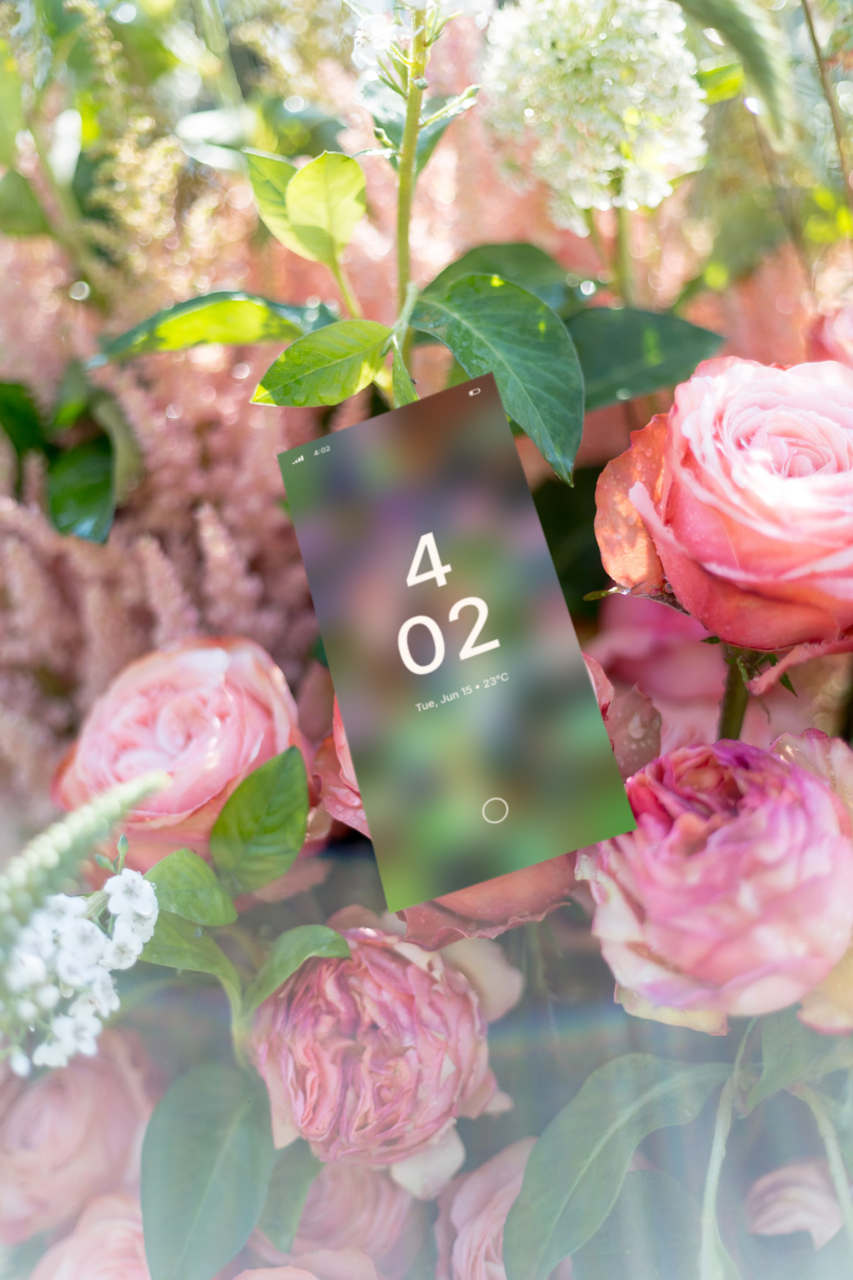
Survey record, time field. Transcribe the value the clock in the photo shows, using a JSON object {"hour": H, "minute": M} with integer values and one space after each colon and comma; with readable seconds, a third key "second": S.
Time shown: {"hour": 4, "minute": 2}
